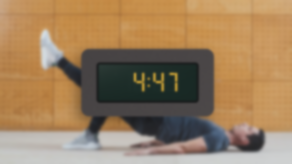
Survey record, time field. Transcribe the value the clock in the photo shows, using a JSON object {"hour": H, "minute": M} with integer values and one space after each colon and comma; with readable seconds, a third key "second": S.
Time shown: {"hour": 4, "minute": 47}
